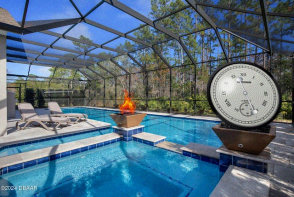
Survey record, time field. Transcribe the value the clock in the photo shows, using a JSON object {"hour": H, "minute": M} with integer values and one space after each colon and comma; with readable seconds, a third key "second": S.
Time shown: {"hour": 11, "minute": 27}
